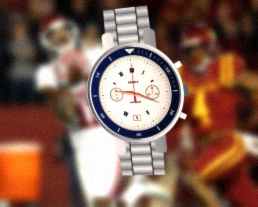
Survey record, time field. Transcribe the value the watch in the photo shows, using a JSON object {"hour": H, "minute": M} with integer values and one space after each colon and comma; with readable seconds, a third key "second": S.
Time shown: {"hour": 9, "minute": 19}
